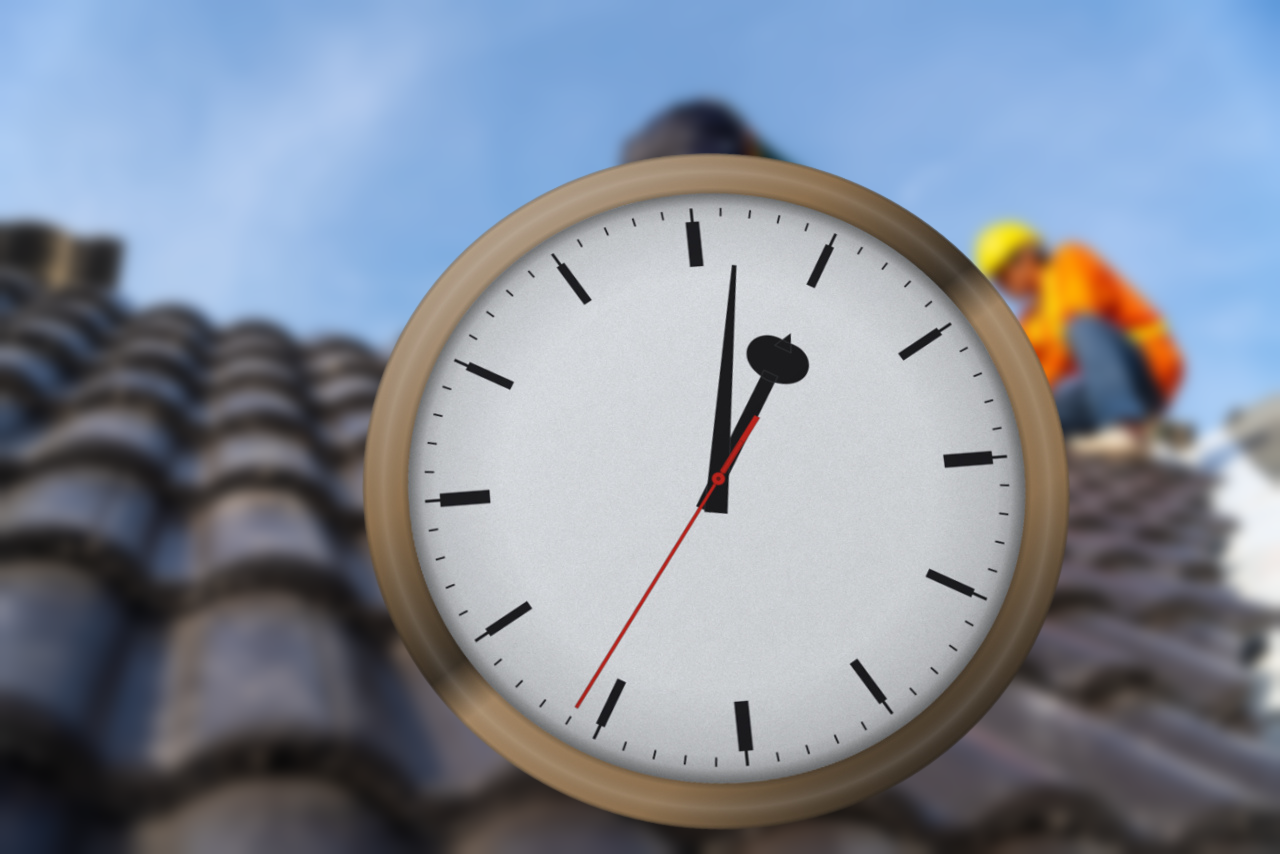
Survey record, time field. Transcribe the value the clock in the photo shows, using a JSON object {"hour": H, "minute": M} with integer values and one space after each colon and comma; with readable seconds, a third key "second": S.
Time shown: {"hour": 1, "minute": 1, "second": 36}
